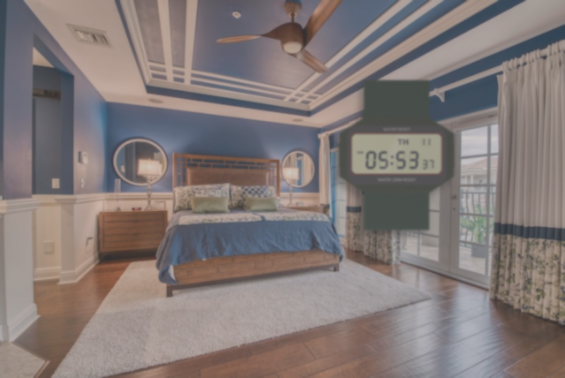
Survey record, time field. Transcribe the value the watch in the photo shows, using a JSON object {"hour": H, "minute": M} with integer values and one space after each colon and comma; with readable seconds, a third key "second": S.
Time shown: {"hour": 5, "minute": 53}
